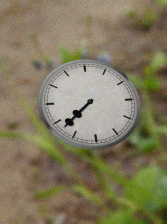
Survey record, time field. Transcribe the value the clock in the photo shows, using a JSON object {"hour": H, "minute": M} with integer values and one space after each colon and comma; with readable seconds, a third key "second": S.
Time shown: {"hour": 7, "minute": 38}
